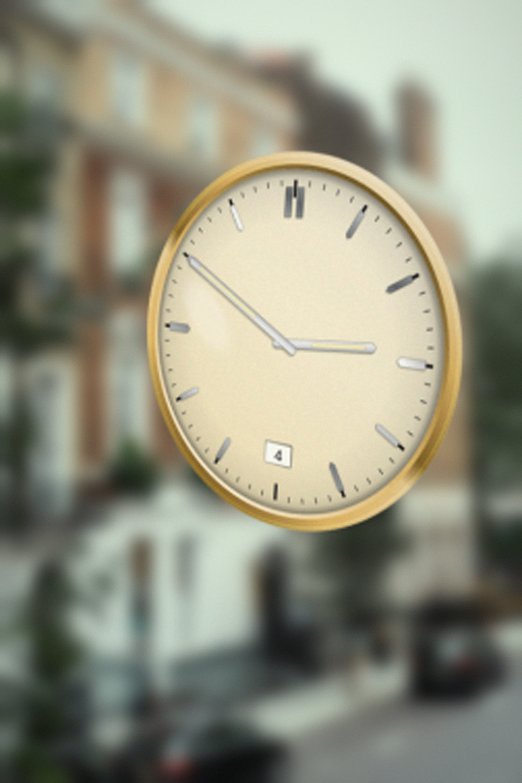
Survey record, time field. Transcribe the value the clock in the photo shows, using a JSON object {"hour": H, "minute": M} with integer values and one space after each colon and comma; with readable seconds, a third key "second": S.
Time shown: {"hour": 2, "minute": 50}
